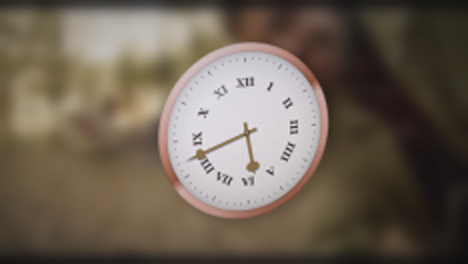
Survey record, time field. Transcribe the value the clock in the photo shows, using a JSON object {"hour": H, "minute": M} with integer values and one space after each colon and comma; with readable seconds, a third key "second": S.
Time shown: {"hour": 5, "minute": 42}
